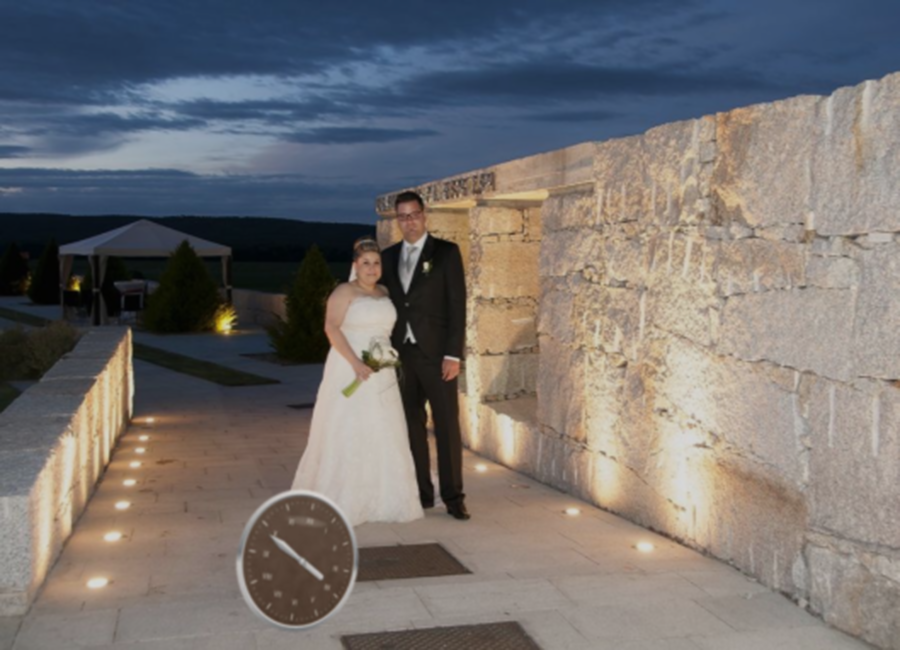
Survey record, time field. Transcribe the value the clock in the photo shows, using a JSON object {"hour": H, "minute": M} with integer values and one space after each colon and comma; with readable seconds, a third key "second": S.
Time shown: {"hour": 3, "minute": 49}
